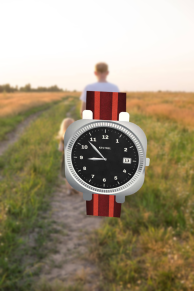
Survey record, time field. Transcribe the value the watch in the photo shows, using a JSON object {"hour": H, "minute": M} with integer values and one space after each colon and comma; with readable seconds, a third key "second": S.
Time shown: {"hour": 8, "minute": 53}
